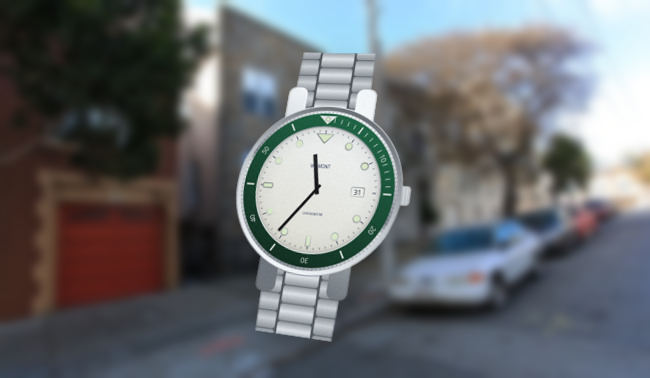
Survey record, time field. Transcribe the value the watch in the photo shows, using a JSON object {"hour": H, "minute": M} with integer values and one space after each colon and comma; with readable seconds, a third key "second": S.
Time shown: {"hour": 11, "minute": 36}
